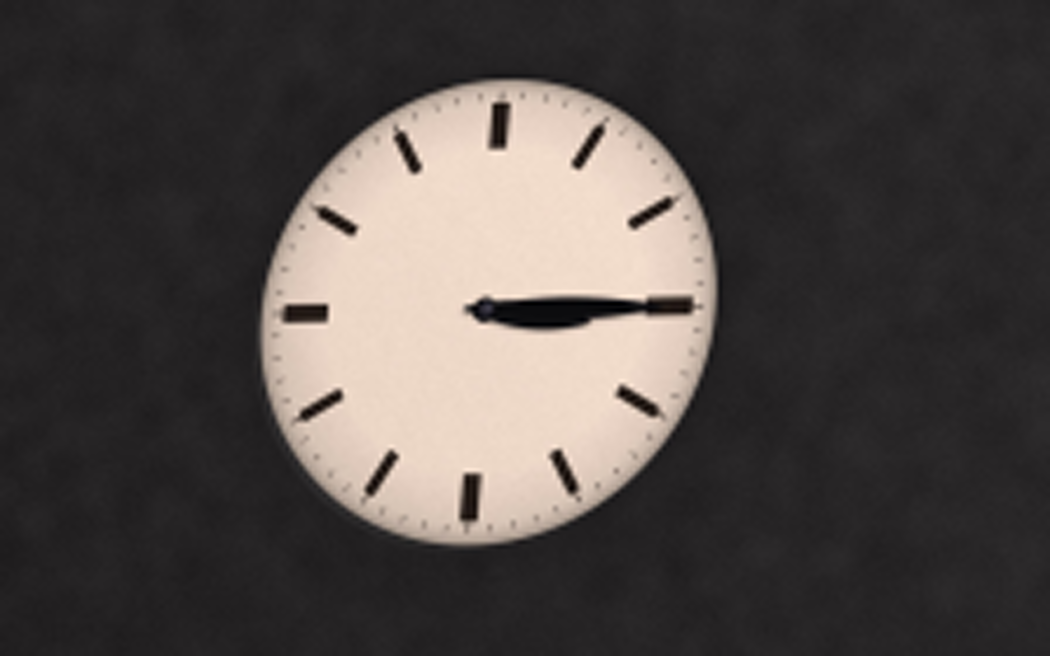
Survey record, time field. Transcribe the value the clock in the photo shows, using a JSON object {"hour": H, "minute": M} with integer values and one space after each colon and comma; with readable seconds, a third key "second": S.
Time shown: {"hour": 3, "minute": 15}
